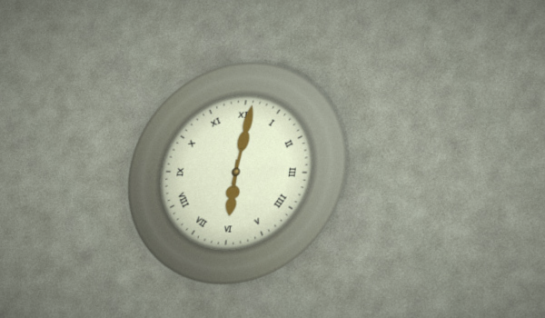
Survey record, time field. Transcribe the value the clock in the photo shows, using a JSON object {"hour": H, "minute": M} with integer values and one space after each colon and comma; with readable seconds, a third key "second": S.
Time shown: {"hour": 6, "minute": 1}
